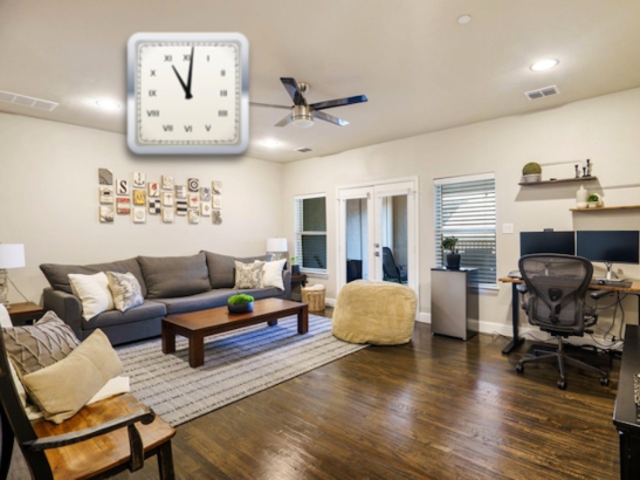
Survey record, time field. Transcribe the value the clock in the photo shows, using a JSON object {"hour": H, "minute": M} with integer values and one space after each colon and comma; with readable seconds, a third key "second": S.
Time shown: {"hour": 11, "minute": 1}
